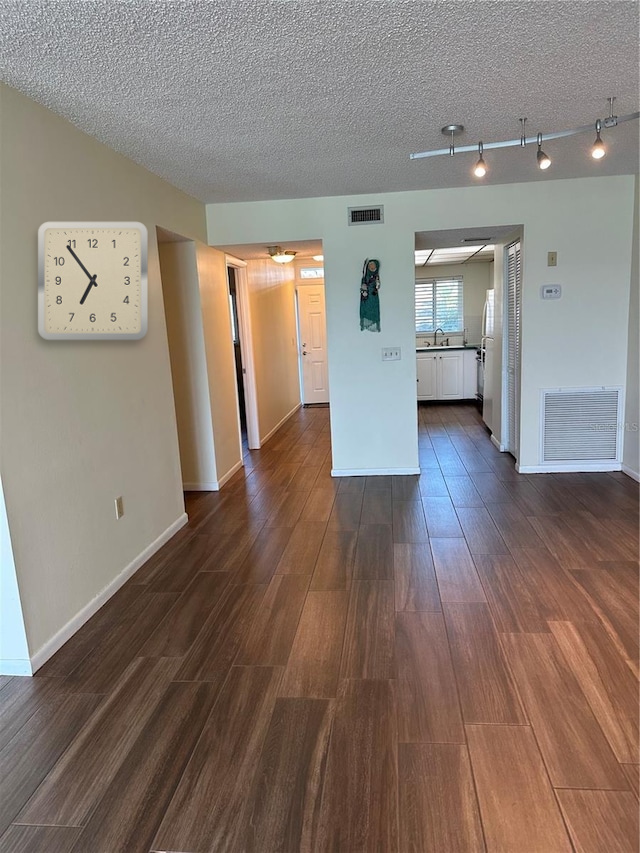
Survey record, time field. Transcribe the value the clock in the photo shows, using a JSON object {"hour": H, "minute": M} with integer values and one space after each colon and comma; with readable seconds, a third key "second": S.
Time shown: {"hour": 6, "minute": 54}
